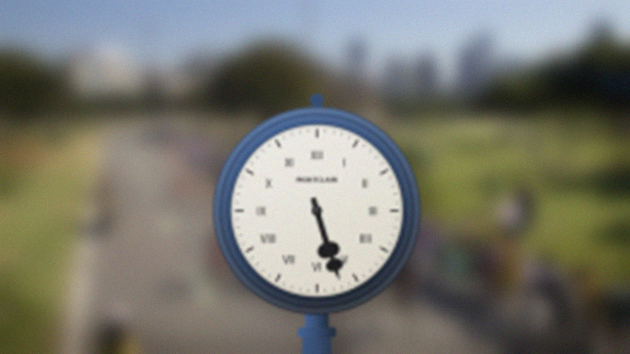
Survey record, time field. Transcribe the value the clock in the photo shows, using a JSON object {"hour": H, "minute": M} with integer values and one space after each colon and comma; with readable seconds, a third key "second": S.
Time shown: {"hour": 5, "minute": 27}
